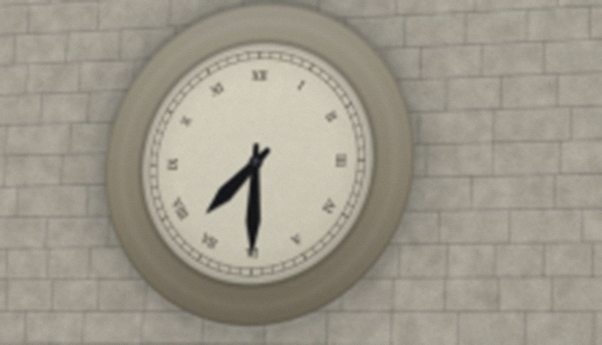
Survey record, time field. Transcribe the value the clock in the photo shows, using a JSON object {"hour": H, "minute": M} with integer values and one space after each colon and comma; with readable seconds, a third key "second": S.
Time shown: {"hour": 7, "minute": 30}
